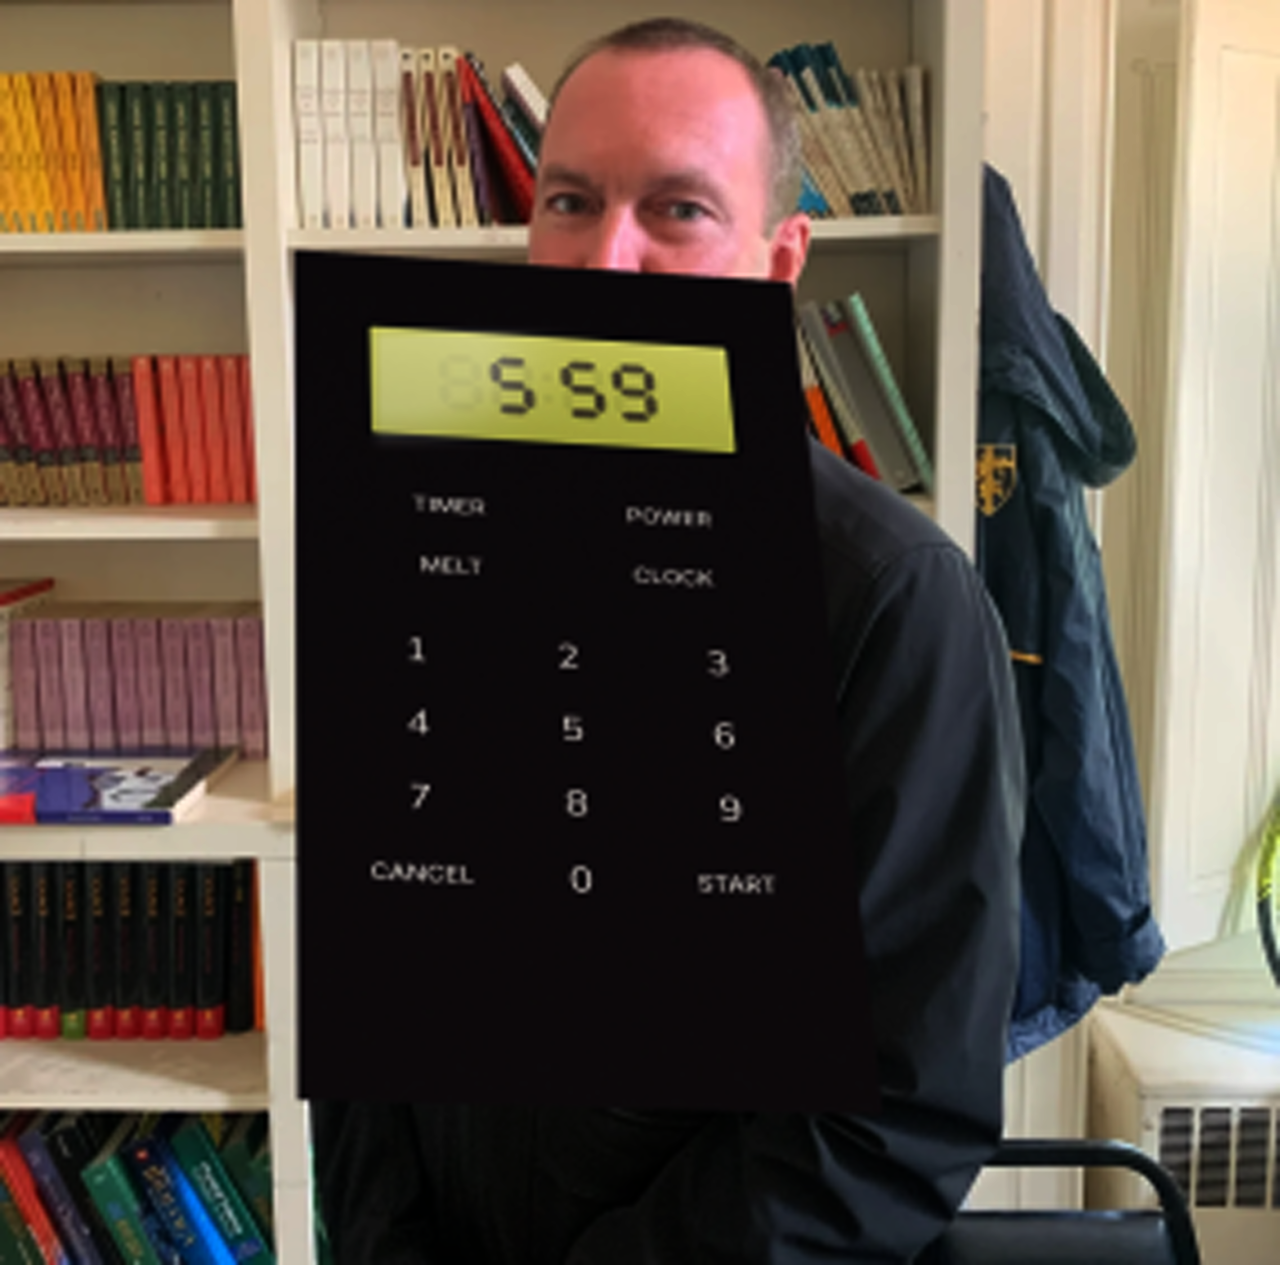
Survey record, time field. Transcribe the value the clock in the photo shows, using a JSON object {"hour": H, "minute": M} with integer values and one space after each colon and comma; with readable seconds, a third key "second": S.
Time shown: {"hour": 5, "minute": 59}
